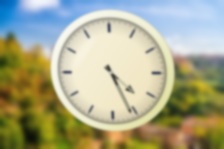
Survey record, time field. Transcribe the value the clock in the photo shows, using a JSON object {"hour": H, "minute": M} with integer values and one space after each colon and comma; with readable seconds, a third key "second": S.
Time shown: {"hour": 4, "minute": 26}
